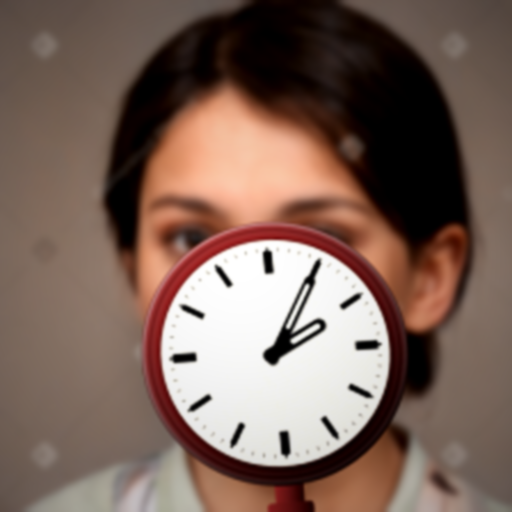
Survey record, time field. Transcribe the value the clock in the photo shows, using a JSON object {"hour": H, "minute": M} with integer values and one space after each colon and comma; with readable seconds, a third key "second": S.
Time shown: {"hour": 2, "minute": 5}
